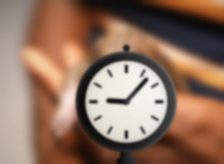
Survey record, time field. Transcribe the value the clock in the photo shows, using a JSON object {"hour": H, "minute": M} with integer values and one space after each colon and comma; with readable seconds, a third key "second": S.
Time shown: {"hour": 9, "minute": 7}
